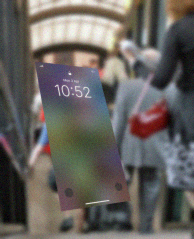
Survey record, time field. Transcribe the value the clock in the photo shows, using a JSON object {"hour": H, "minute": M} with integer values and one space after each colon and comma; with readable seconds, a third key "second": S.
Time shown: {"hour": 10, "minute": 52}
